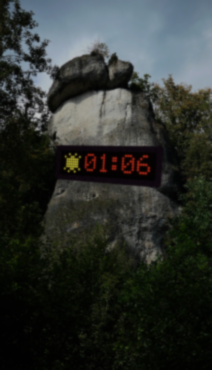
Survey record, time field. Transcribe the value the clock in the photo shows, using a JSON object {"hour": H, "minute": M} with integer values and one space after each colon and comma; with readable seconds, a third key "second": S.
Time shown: {"hour": 1, "minute": 6}
